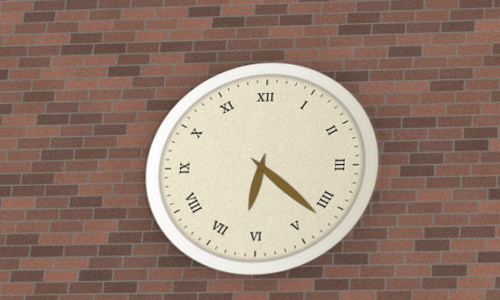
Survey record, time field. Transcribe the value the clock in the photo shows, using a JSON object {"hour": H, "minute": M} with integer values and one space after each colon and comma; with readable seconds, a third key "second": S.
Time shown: {"hour": 6, "minute": 22}
